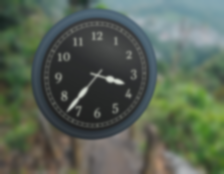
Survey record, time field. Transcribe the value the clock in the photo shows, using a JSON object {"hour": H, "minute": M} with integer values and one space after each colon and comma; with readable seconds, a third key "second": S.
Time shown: {"hour": 3, "minute": 37}
